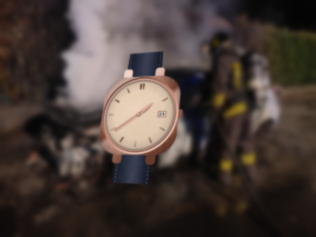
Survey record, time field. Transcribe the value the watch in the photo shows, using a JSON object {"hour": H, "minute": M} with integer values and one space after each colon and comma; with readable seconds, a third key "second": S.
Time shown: {"hour": 1, "minute": 39}
